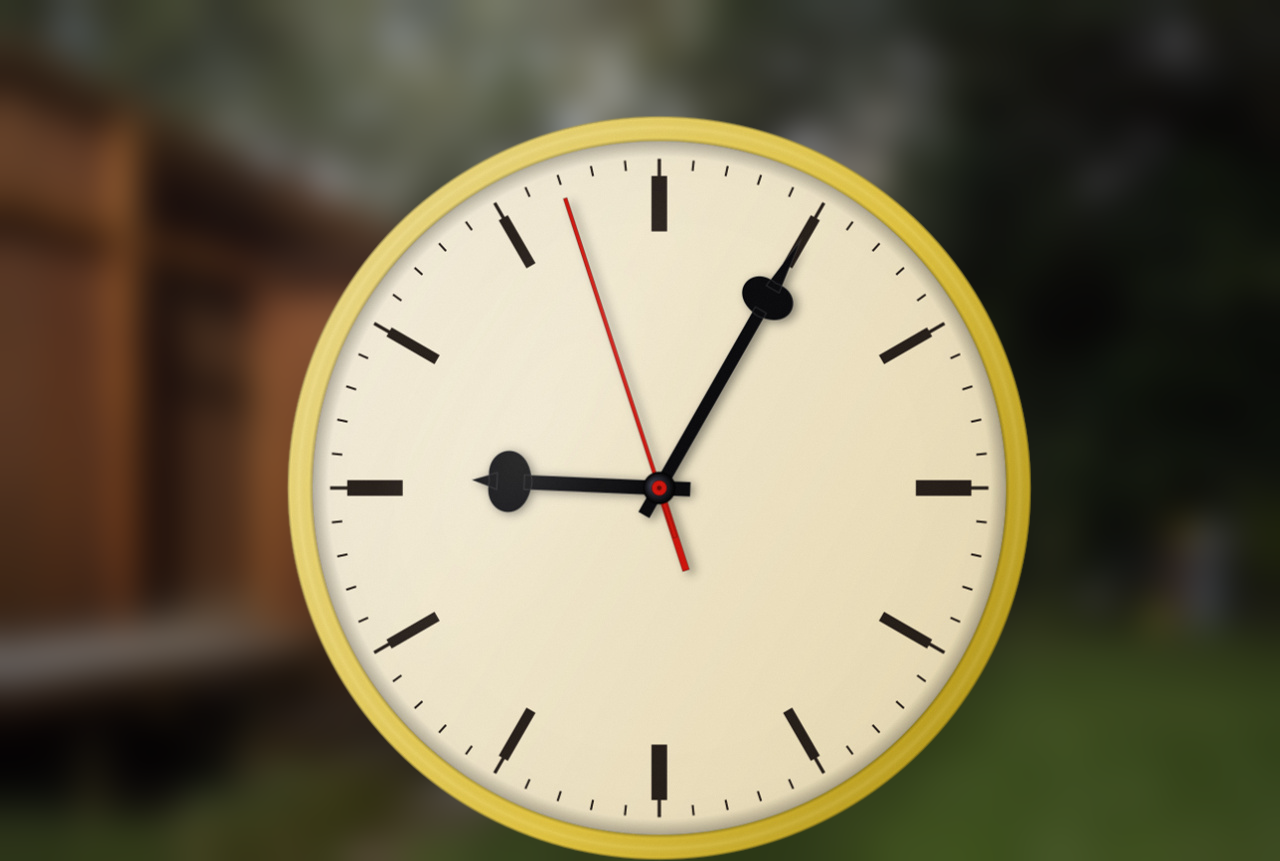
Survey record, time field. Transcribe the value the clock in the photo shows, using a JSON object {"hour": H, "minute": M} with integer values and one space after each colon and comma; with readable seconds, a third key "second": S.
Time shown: {"hour": 9, "minute": 4, "second": 57}
